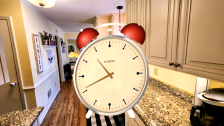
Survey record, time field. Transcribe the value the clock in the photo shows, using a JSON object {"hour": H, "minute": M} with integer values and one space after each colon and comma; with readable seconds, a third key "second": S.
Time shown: {"hour": 10, "minute": 41}
